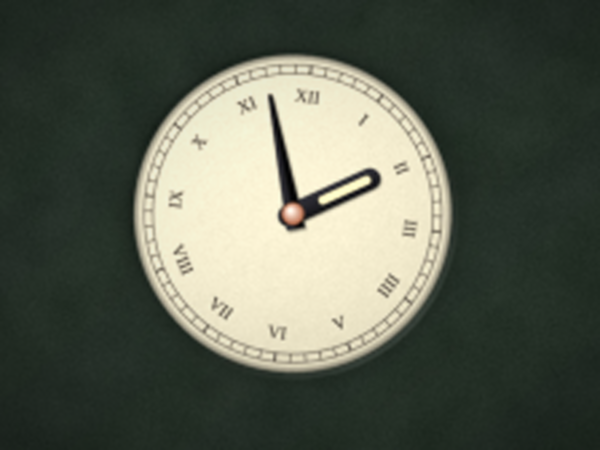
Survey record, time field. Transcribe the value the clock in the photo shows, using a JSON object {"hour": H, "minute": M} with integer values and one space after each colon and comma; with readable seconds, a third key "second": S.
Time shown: {"hour": 1, "minute": 57}
